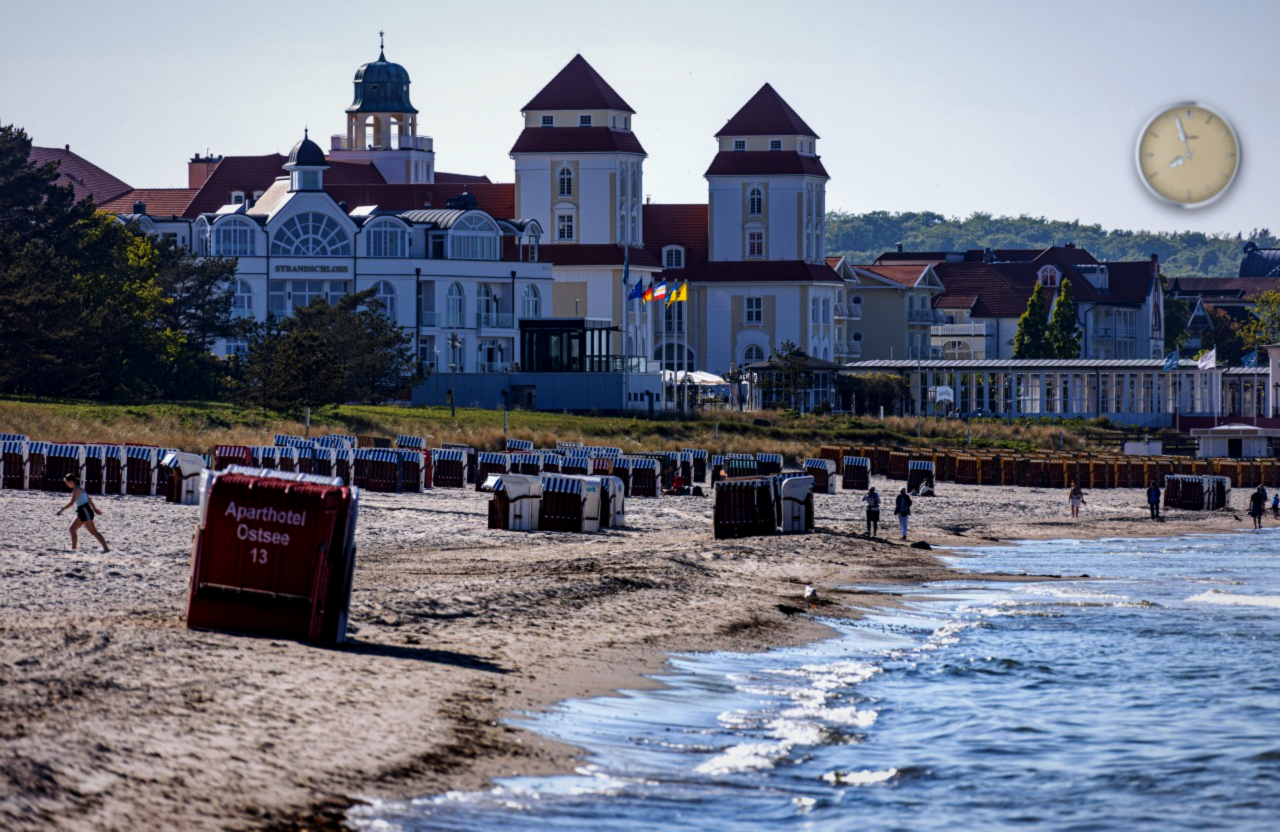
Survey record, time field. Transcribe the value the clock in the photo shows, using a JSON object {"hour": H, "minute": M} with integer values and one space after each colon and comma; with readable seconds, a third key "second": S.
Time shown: {"hour": 7, "minute": 57}
